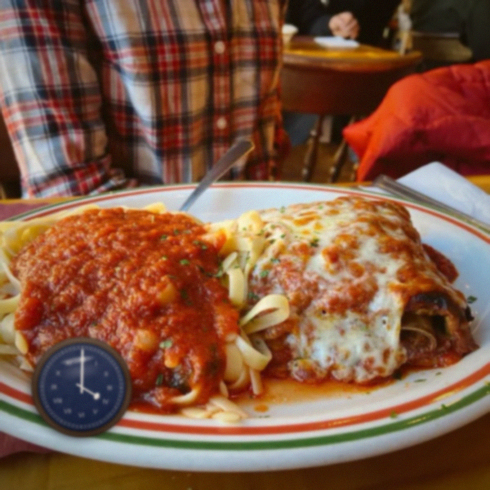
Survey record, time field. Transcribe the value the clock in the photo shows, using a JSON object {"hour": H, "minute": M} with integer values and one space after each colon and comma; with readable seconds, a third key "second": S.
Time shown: {"hour": 4, "minute": 0}
